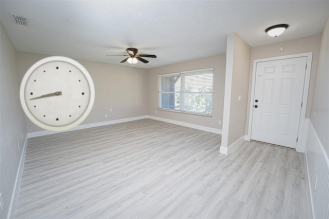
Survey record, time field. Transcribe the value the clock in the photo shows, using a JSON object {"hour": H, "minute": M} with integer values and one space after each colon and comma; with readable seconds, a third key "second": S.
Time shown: {"hour": 8, "minute": 43}
